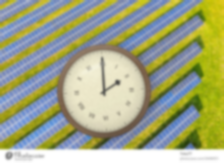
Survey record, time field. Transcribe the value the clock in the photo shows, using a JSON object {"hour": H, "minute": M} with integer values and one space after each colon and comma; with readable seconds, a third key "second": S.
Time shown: {"hour": 2, "minute": 0}
